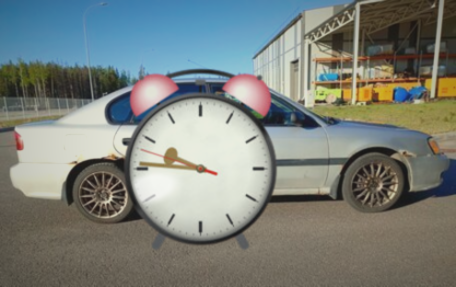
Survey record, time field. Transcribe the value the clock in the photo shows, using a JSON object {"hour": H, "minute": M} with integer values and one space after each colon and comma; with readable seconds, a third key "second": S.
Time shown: {"hour": 9, "minute": 45, "second": 48}
